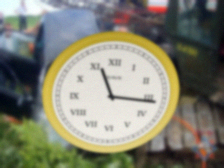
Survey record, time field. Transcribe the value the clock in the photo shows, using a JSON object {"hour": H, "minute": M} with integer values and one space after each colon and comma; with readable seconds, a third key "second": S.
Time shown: {"hour": 11, "minute": 16}
